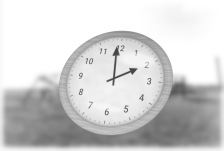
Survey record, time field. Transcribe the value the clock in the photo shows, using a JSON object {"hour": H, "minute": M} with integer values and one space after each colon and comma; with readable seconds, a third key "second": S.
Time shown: {"hour": 1, "minute": 59}
